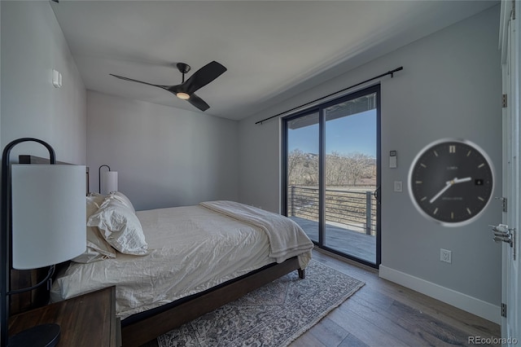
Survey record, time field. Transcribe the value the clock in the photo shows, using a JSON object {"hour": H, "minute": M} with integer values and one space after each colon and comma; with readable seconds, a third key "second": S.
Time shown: {"hour": 2, "minute": 38}
